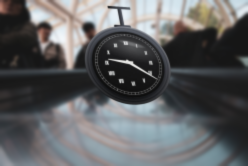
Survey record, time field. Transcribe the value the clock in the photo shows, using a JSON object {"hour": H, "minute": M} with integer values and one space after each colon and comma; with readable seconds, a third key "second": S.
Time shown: {"hour": 9, "minute": 21}
